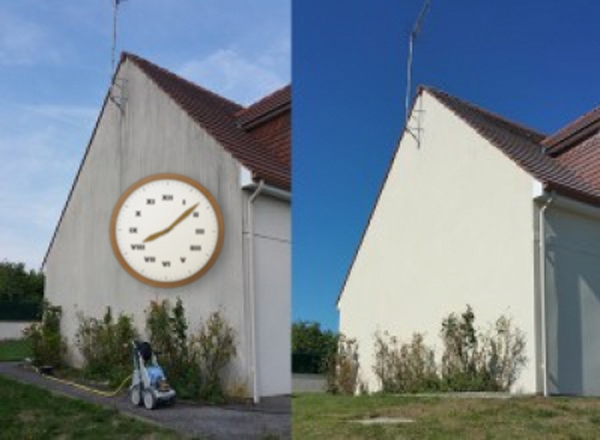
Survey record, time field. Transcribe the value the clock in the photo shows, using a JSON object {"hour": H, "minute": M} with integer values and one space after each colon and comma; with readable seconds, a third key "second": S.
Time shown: {"hour": 8, "minute": 8}
